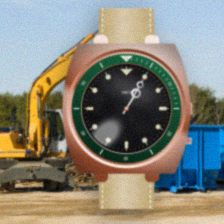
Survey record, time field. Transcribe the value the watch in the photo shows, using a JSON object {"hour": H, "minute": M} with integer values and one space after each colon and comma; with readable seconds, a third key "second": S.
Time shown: {"hour": 1, "minute": 5}
